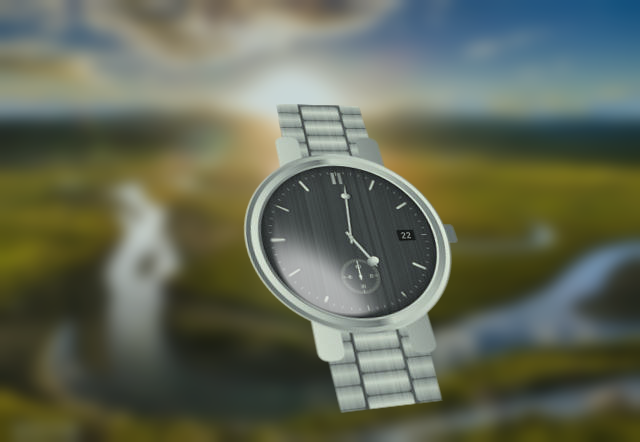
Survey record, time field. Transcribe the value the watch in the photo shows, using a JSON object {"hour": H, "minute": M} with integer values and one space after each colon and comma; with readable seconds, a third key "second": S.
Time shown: {"hour": 5, "minute": 1}
